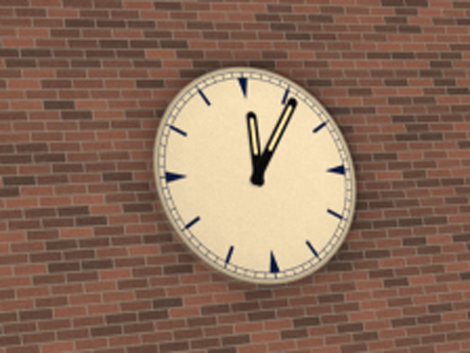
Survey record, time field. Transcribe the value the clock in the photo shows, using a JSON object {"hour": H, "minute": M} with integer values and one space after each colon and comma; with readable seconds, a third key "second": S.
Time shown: {"hour": 12, "minute": 6}
